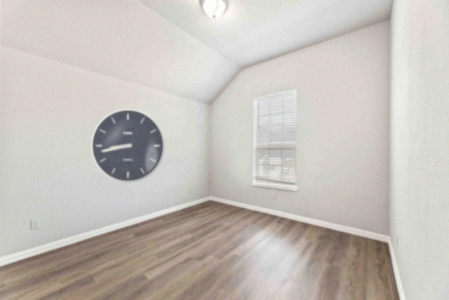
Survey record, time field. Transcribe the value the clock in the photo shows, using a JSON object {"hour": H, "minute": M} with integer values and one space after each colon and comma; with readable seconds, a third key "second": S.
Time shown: {"hour": 8, "minute": 43}
